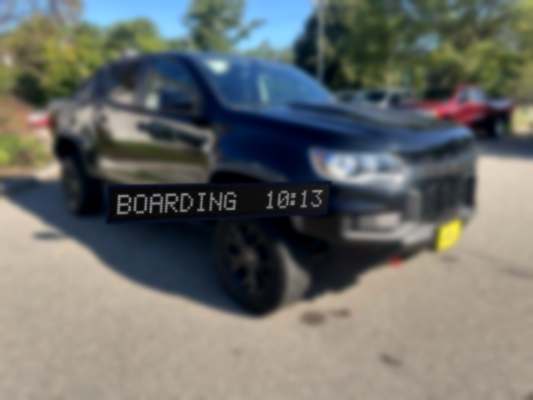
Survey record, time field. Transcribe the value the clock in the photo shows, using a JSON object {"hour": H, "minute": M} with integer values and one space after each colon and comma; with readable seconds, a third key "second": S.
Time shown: {"hour": 10, "minute": 13}
